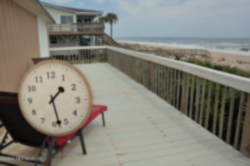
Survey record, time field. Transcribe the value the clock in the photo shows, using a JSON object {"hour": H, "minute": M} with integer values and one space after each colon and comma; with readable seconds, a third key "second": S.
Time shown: {"hour": 1, "minute": 28}
